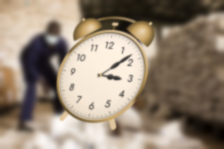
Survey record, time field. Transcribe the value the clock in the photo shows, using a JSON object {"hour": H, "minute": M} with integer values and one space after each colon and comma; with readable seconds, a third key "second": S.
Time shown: {"hour": 3, "minute": 8}
